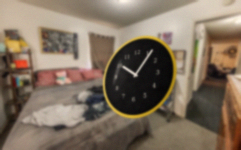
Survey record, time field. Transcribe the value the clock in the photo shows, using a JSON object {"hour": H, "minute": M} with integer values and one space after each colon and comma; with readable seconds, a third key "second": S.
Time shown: {"hour": 10, "minute": 6}
